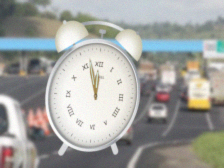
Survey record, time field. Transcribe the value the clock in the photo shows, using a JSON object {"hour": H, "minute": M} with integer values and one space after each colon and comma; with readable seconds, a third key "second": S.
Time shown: {"hour": 11, "minute": 57}
